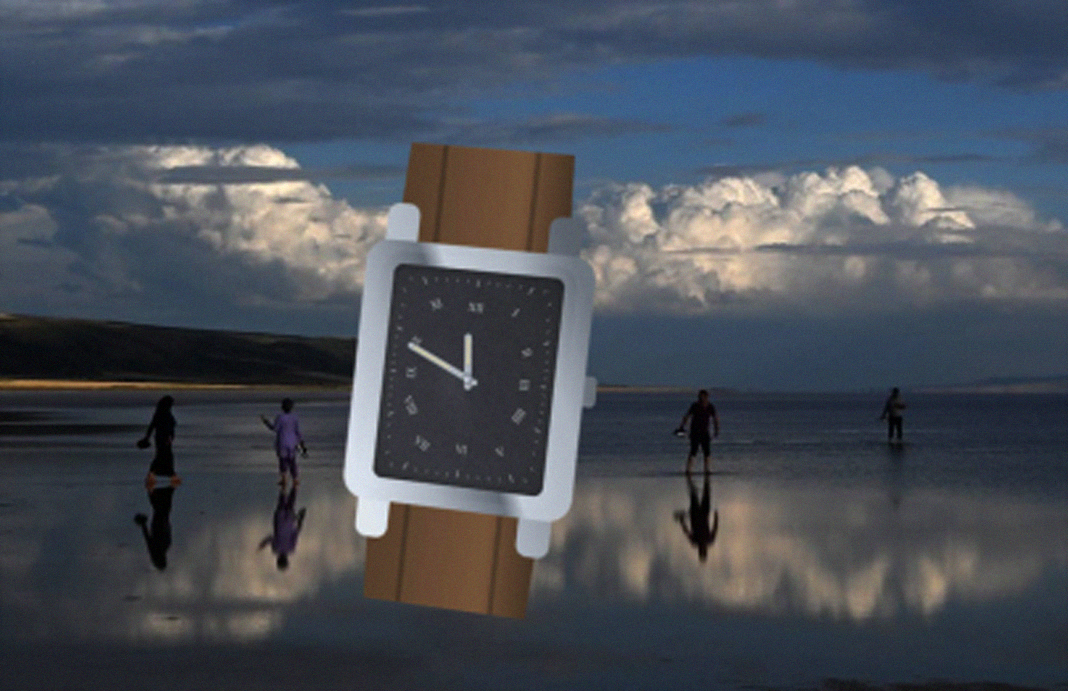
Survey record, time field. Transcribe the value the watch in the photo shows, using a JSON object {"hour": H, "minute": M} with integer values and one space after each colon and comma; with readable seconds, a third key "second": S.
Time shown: {"hour": 11, "minute": 49}
